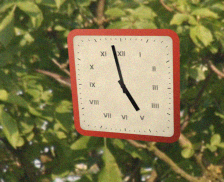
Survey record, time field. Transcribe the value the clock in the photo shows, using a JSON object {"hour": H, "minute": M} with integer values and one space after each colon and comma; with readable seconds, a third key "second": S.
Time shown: {"hour": 4, "minute": 58}
